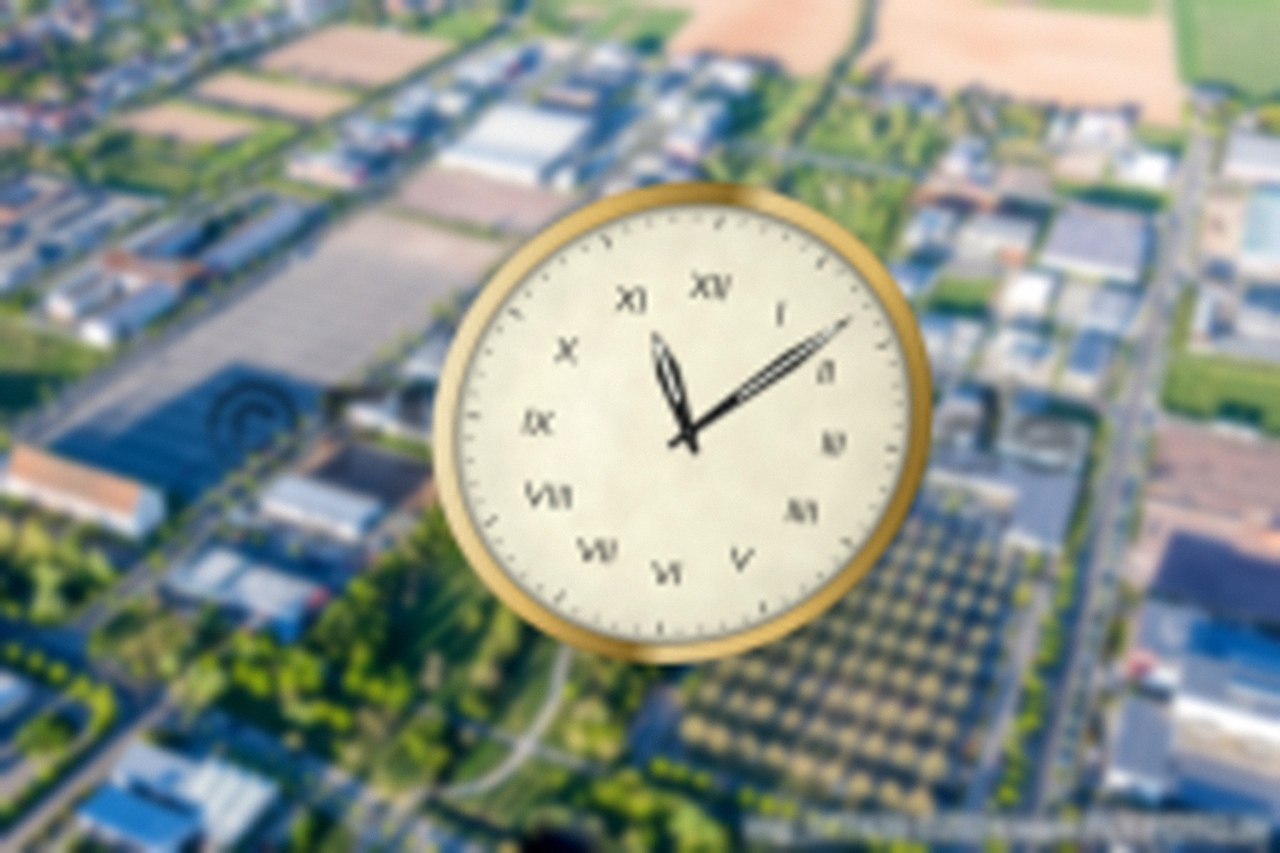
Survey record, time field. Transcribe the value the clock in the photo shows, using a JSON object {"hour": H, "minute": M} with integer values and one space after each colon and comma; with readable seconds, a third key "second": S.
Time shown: {"hour": 11, "minute": 8}
